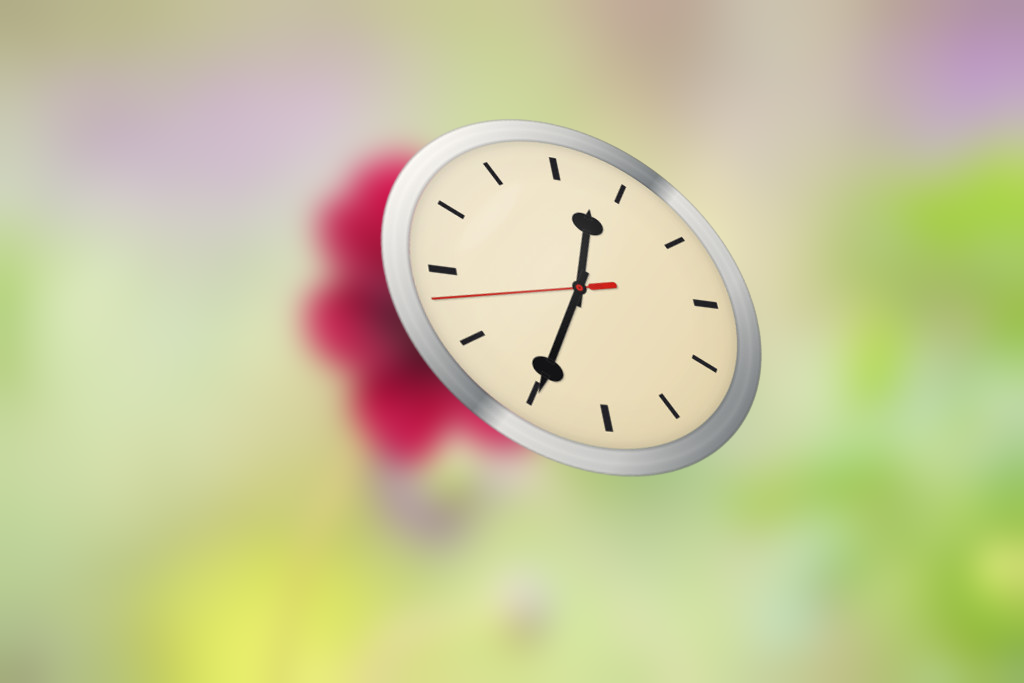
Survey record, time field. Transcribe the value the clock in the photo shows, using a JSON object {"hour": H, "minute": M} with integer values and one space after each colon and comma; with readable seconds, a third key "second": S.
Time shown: {"hour": 12, "minute": 34, "second": 43}
